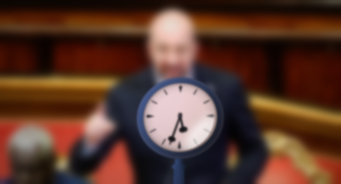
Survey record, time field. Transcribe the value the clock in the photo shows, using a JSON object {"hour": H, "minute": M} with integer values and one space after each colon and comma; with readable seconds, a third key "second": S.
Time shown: {"hour": 5, "minute": 33}
